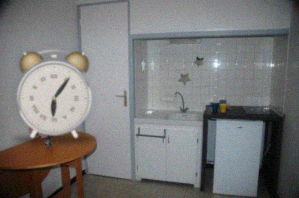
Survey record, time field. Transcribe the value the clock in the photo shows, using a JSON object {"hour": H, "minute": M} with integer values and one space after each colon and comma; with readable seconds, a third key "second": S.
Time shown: {"hour": 6, "minute": 6}
